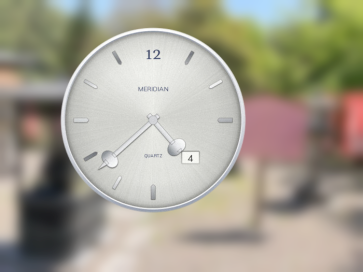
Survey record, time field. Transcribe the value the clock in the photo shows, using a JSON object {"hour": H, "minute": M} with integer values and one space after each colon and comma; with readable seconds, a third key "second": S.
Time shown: {"hour": 4, "minute": 38}
